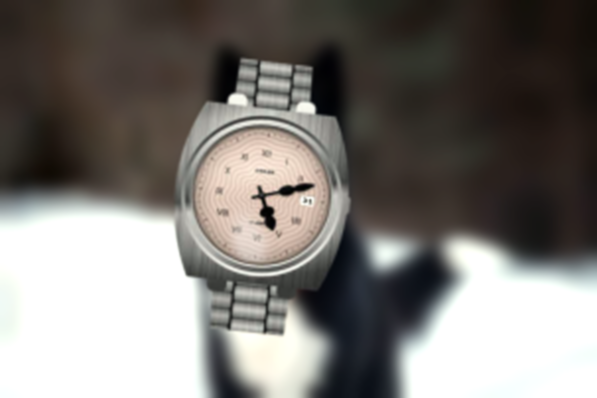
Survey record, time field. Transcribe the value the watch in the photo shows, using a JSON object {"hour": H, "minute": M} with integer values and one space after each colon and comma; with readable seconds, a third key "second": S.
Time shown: {"hour": 5, "minute": 12}
